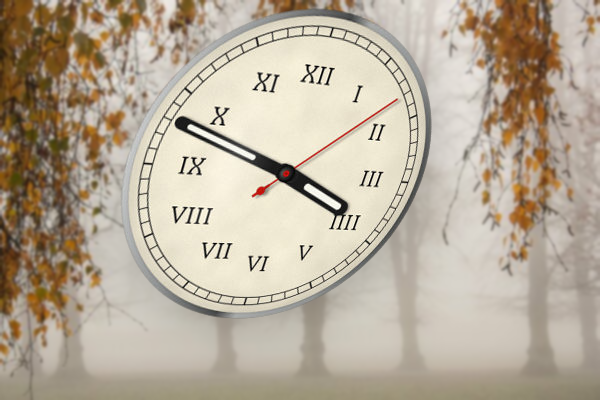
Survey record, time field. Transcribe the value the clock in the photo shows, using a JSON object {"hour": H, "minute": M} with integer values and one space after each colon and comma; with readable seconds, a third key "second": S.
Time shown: {"hour": 3, "minute": 48, "second": 8}
